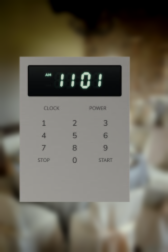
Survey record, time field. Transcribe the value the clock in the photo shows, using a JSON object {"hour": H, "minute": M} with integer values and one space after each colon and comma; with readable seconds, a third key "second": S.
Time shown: {"hour": 11, "minute": 1}
